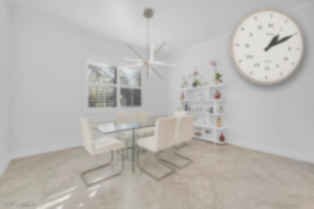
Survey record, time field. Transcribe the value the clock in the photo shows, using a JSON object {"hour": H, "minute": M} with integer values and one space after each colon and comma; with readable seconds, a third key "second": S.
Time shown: {"hour": 1, "minute": 10}
